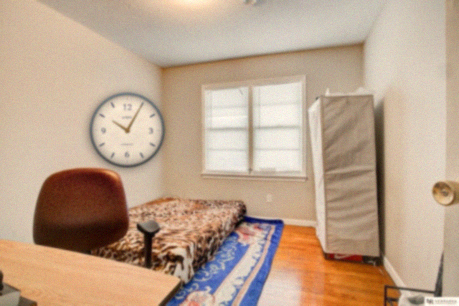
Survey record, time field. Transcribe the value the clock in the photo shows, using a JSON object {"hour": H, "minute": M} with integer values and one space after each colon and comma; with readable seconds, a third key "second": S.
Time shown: {"hour": 10, "minute": 5}
